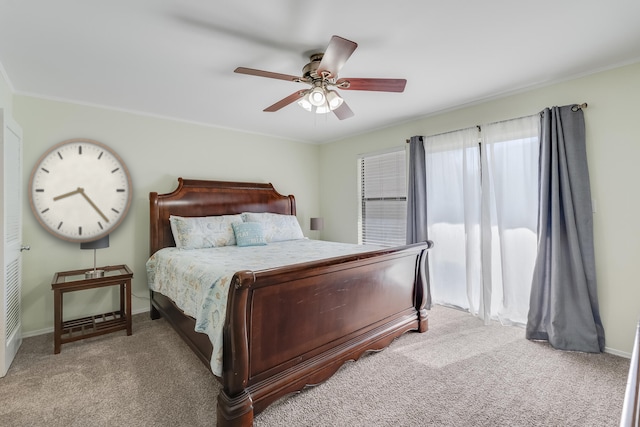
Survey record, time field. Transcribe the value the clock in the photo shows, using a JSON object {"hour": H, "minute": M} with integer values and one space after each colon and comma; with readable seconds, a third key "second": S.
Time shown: {"hour": 8, "minute": 23}
